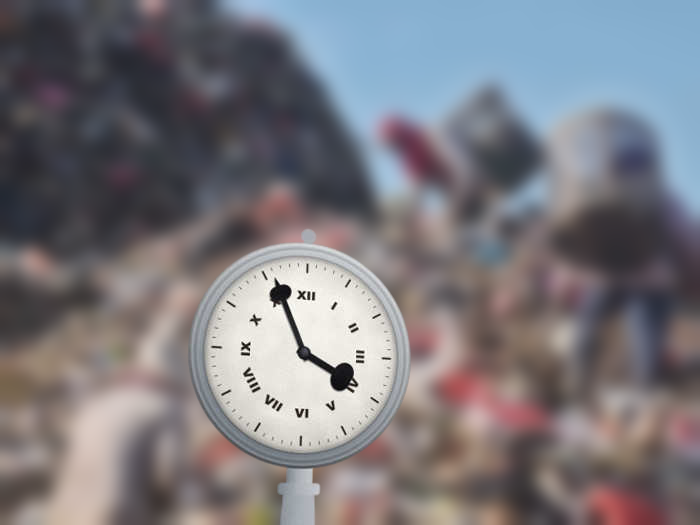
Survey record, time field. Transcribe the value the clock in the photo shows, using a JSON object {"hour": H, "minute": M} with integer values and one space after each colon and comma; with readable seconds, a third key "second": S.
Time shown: {"hour": 3, "minute": 56}
